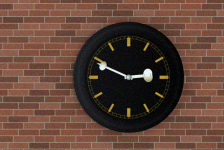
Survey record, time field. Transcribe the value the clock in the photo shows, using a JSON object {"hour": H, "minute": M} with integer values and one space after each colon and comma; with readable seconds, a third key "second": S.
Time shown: {"hour": 2, "minute": 49}
